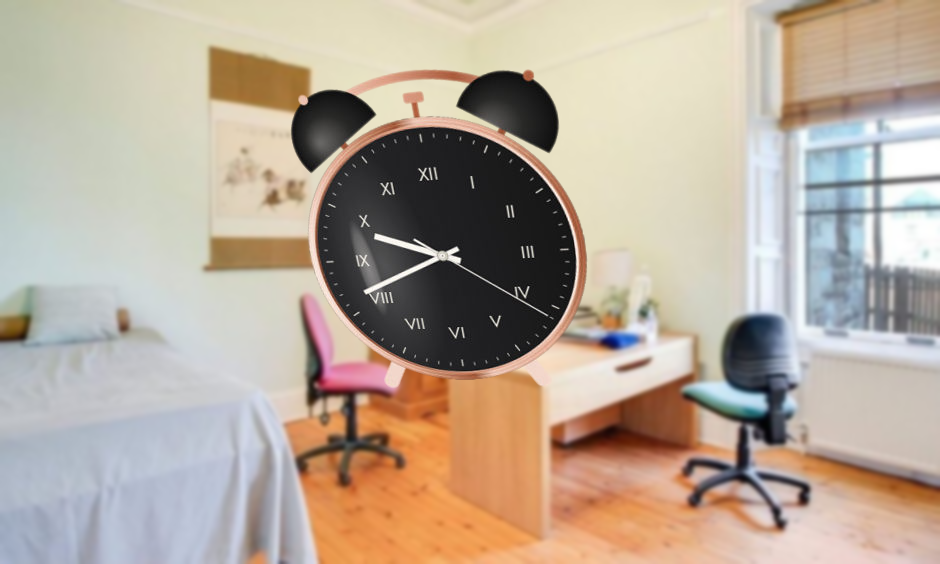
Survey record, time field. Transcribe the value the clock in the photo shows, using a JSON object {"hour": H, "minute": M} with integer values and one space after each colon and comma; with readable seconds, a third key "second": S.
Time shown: {"hour": 9, "minute": 41, "second": 21}
